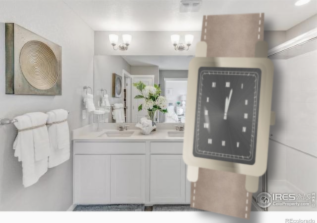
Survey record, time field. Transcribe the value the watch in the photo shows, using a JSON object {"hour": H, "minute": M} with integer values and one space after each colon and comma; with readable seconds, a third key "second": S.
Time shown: {"hour": 12, "minute": 2}
